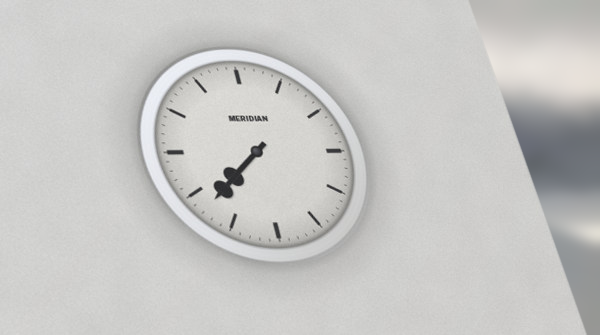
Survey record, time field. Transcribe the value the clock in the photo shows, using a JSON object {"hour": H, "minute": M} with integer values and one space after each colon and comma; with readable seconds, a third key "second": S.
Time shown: {"hour": 7, "minute": 38}
